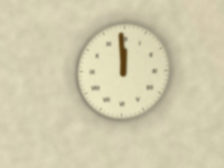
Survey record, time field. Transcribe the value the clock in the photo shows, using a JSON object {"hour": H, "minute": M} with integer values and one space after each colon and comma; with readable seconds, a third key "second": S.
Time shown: {"hour": 11, "minute": 59}
